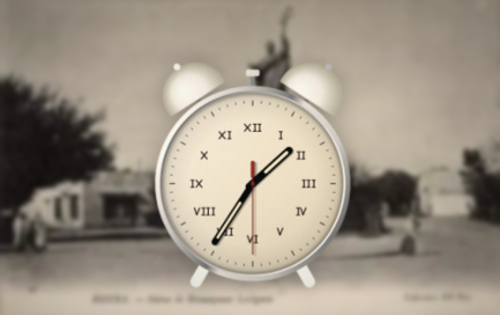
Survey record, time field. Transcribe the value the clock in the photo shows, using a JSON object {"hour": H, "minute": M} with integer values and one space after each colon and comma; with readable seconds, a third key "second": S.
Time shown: {"hour": 1, "minute": 35, "second": 30}
